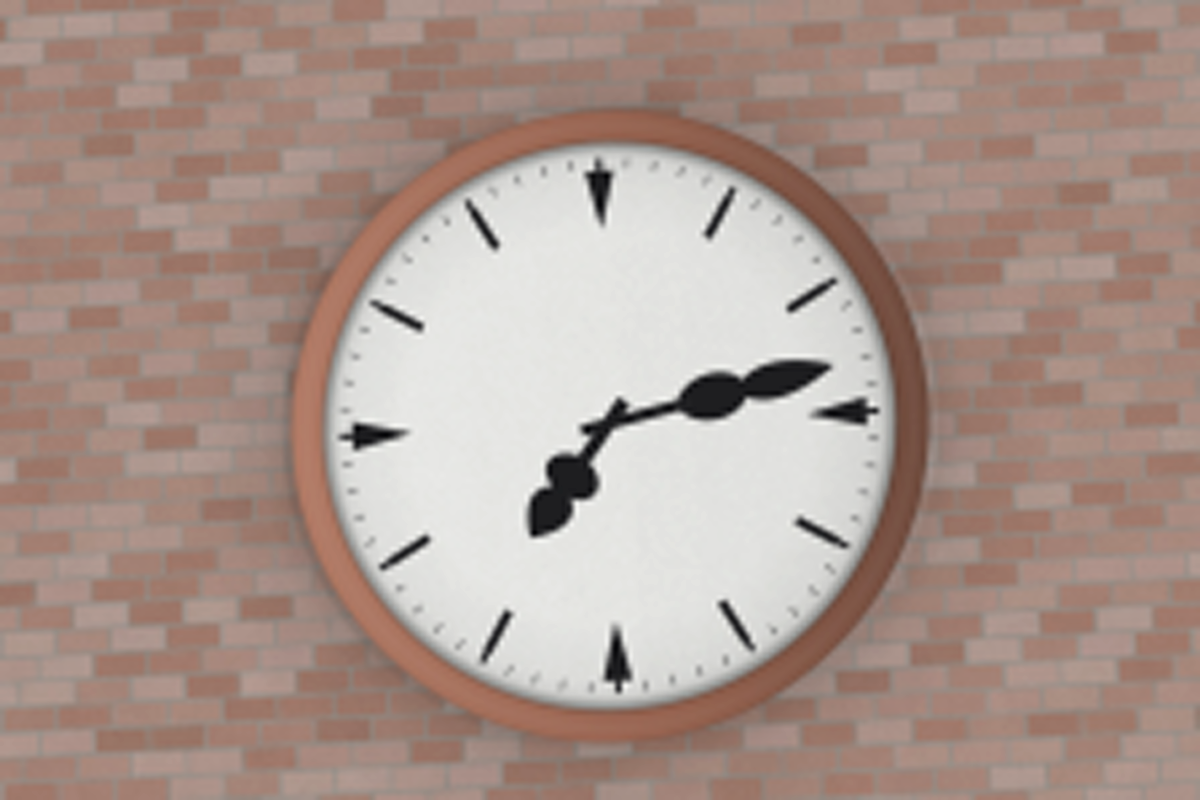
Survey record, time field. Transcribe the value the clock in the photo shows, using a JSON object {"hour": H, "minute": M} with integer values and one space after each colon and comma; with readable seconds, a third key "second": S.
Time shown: {"hour": 7, "minute": 13}
